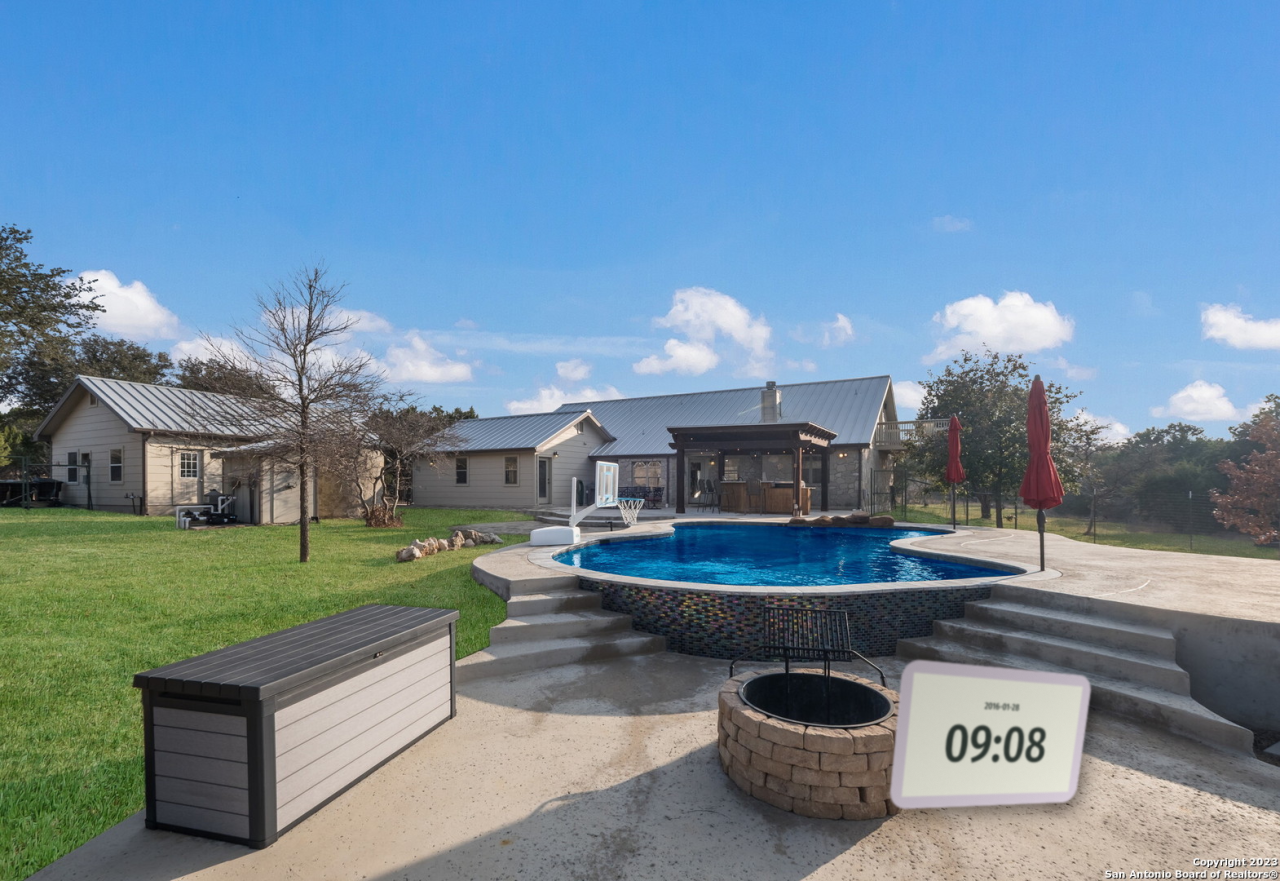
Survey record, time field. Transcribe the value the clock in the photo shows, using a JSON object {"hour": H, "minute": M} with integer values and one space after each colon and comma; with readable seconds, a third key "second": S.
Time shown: {"hour": 9, "minute": 8}
